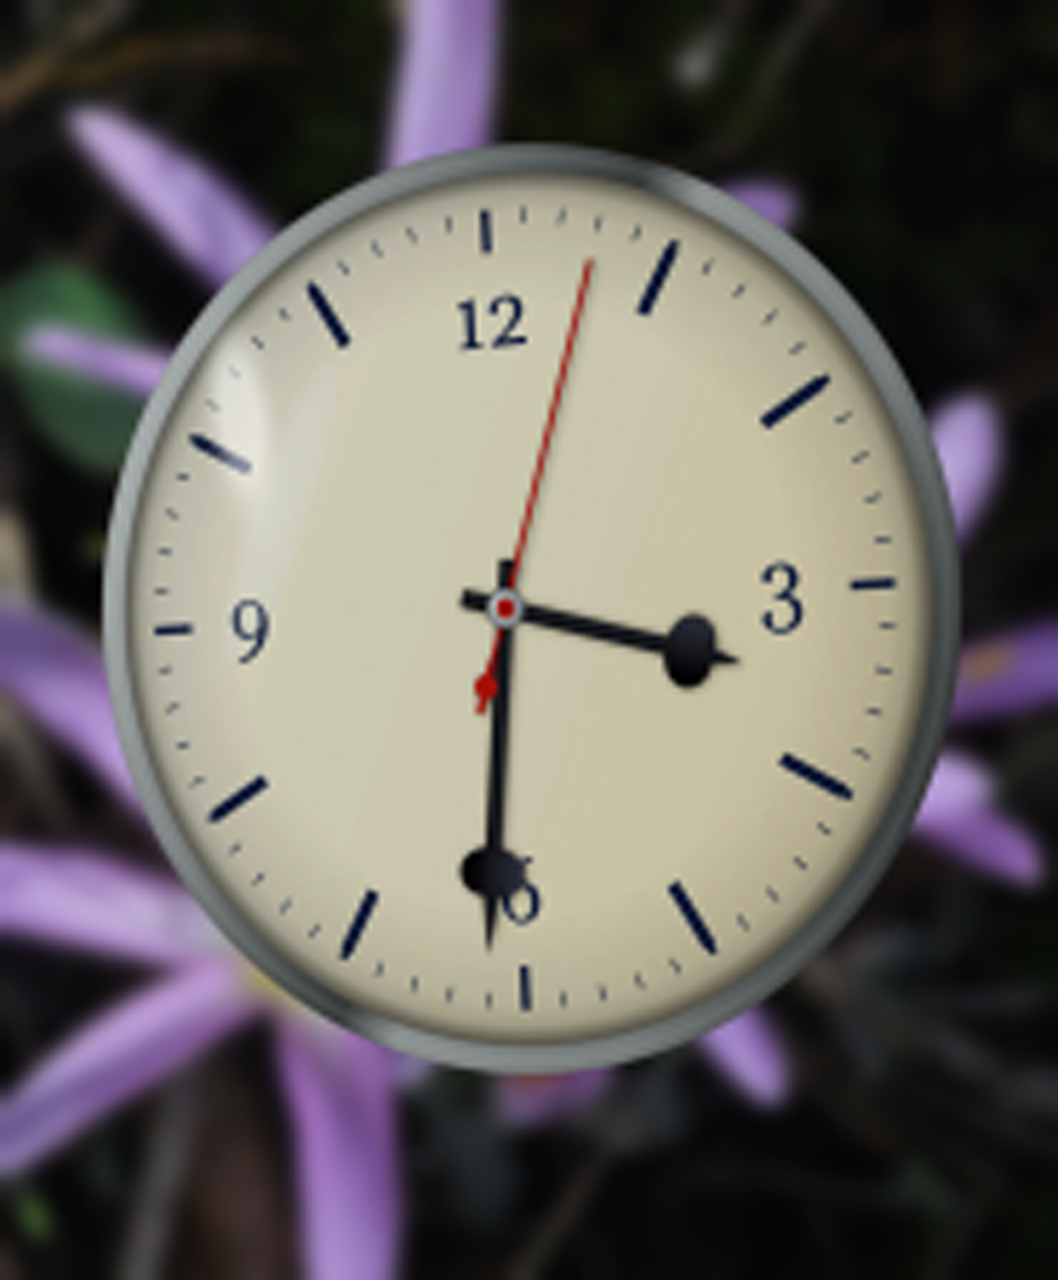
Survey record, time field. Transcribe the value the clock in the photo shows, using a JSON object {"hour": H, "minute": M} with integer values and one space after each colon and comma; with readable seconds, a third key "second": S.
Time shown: {"hour": 3, "minute": 31, "second": 3}
